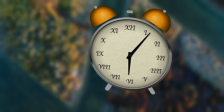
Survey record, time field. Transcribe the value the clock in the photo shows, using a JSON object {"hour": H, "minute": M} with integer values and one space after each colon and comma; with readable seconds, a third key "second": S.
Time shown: {"hour": 6, "minute": 6}
